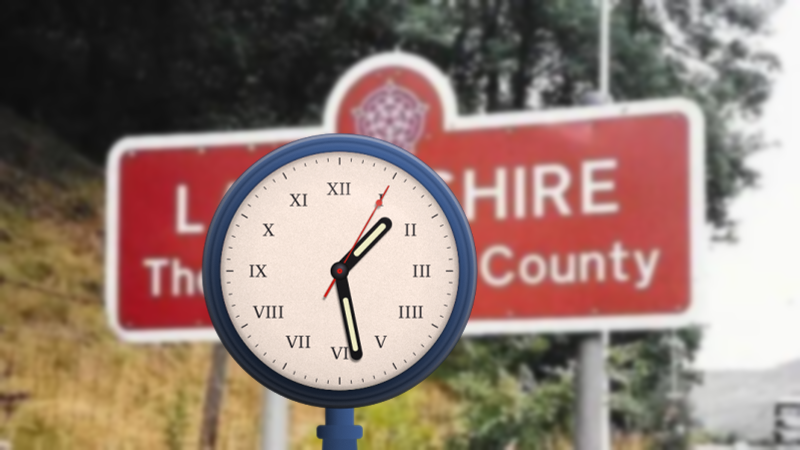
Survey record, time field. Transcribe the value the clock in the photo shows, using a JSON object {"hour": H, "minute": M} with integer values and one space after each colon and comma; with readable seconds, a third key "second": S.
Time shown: {"hour": 1, "minute": 28, "second": 5}
